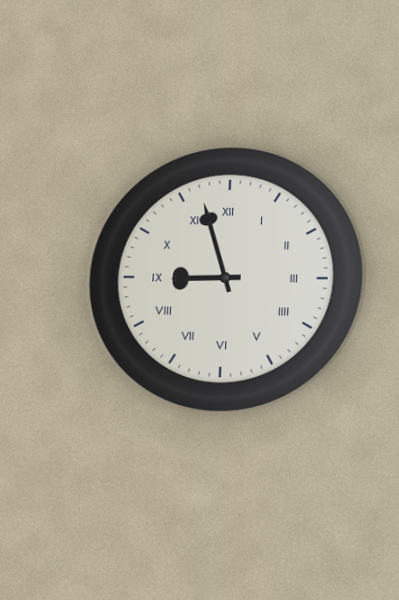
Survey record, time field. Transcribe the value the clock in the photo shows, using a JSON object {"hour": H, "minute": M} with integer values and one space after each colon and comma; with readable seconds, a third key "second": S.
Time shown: {"hour": 8, "minute": 57}
